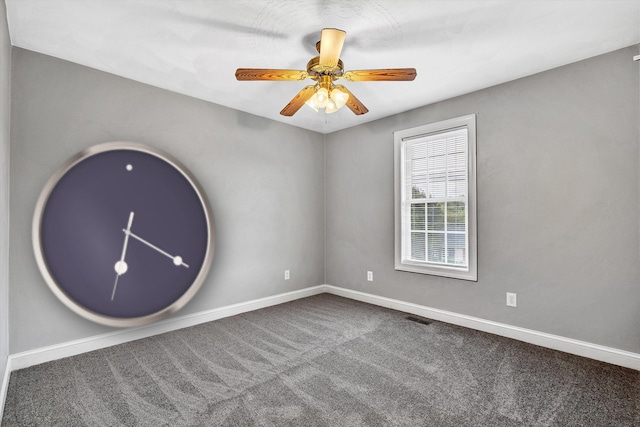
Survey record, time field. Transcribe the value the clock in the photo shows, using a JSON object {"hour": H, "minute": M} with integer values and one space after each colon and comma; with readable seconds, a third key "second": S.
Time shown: {"hour": 6, "minute": 19, "second": 32}
